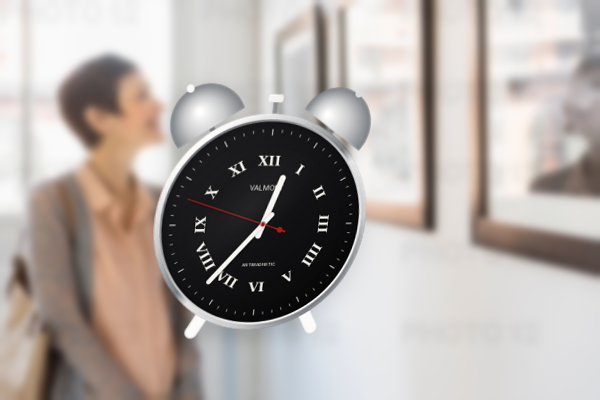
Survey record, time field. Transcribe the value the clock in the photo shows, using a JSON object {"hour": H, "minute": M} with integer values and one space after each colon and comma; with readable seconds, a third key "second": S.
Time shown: {"hour": 12, "minute": 36, "second": 48}
